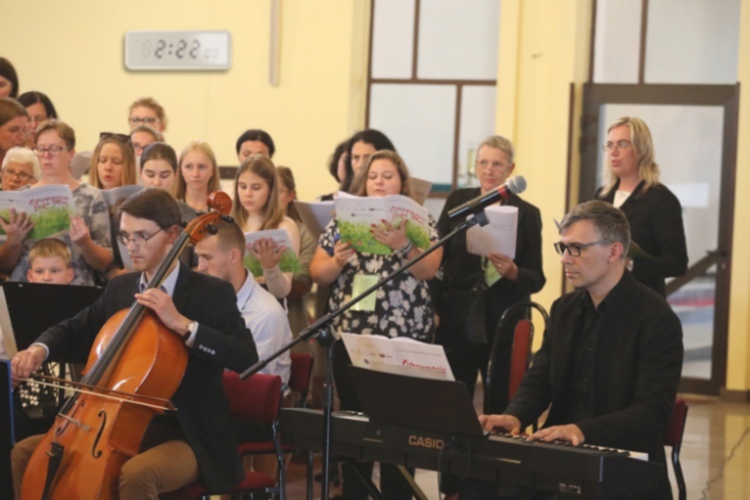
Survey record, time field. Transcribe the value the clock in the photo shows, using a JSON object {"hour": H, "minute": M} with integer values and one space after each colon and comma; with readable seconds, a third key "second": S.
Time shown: {"hour": 2, "minute": 22}
